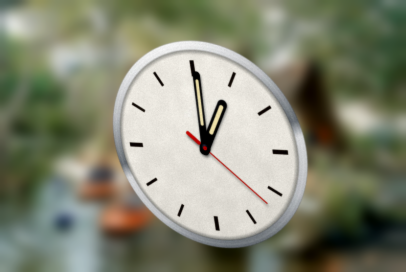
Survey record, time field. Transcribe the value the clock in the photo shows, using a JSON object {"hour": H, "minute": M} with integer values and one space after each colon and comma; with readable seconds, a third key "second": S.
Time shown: {"hour": 1, "minute": 0, "second": 22}
